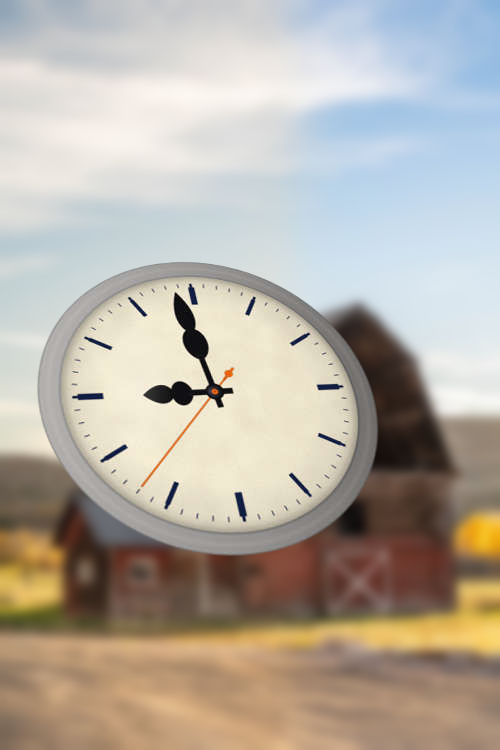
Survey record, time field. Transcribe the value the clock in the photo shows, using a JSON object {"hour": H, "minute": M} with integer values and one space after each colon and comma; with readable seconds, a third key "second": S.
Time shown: {"hour": 8, "minute": 58, "second": 37}
